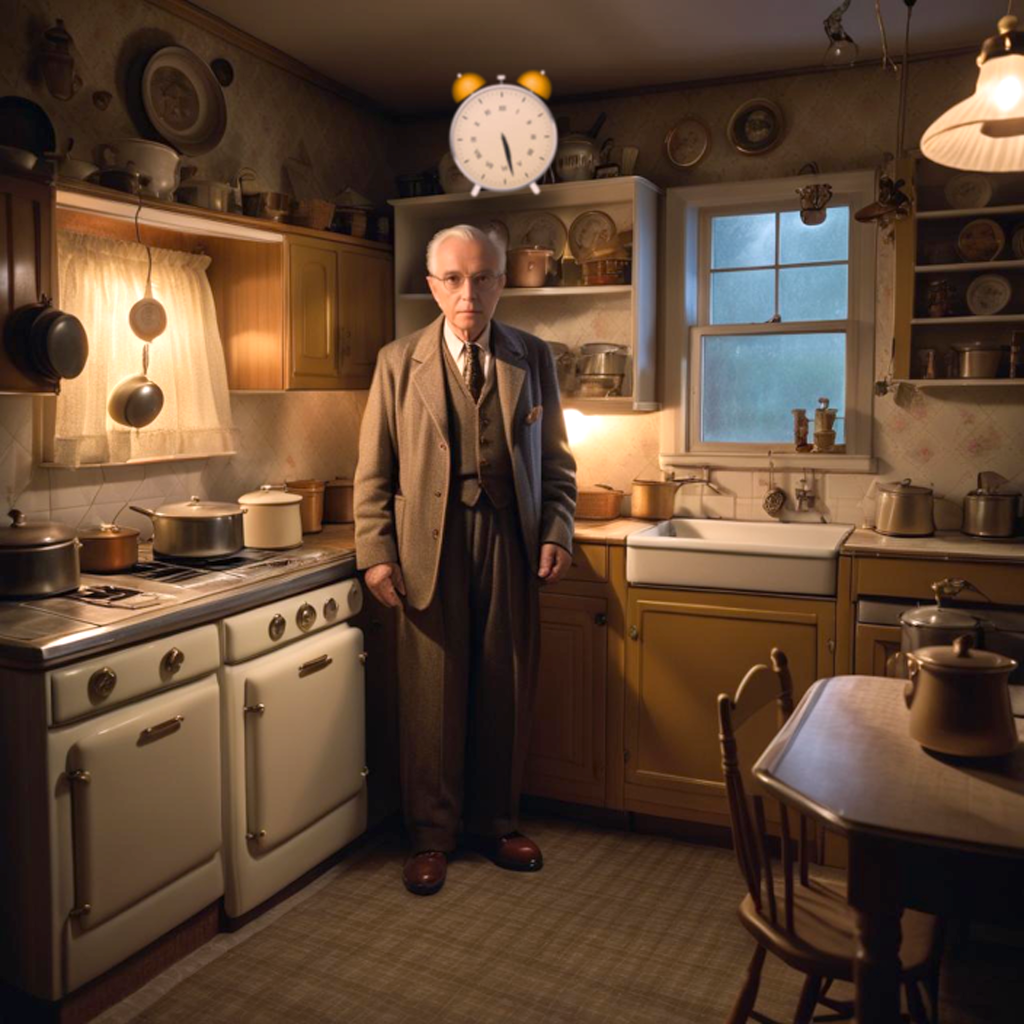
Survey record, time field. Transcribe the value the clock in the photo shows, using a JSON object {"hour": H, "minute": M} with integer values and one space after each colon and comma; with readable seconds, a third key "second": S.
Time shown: {"hour": 5, "minute": 28}
